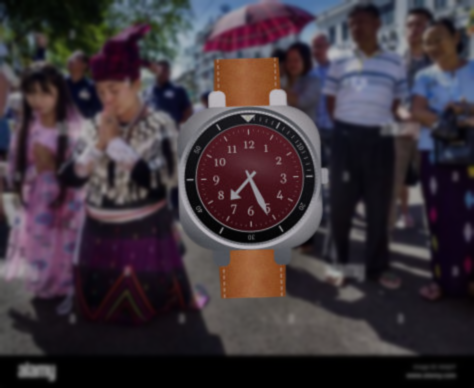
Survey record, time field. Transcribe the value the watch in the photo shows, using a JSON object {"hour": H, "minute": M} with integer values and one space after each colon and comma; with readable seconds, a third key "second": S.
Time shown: {"hour": 7, "minute": 26}
